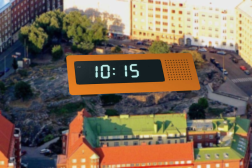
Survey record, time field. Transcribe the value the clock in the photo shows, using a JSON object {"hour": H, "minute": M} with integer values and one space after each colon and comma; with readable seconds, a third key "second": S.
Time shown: {"hour": 10, "minute": 15}
